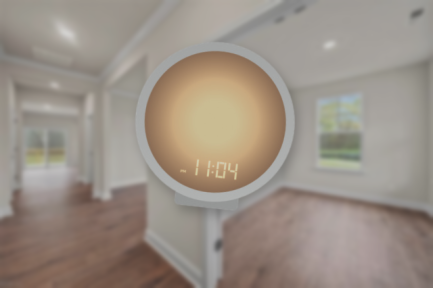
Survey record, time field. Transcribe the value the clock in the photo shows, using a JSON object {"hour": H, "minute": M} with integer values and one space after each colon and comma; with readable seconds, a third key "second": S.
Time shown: {"hour": 11, "minute": 4}
